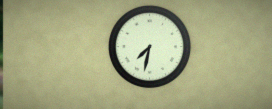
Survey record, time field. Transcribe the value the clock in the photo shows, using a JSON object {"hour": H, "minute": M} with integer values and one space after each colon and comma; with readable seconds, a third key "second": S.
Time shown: {"hour": 7, "minute": 32}
